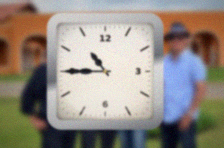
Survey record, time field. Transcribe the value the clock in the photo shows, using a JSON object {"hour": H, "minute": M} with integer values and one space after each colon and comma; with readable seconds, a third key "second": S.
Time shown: {"hour": 10, "minute": 45}
